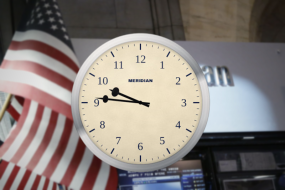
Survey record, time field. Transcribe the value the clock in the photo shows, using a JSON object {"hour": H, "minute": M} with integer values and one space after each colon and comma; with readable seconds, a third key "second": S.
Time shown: {"hour": 9, "minute": 46}
